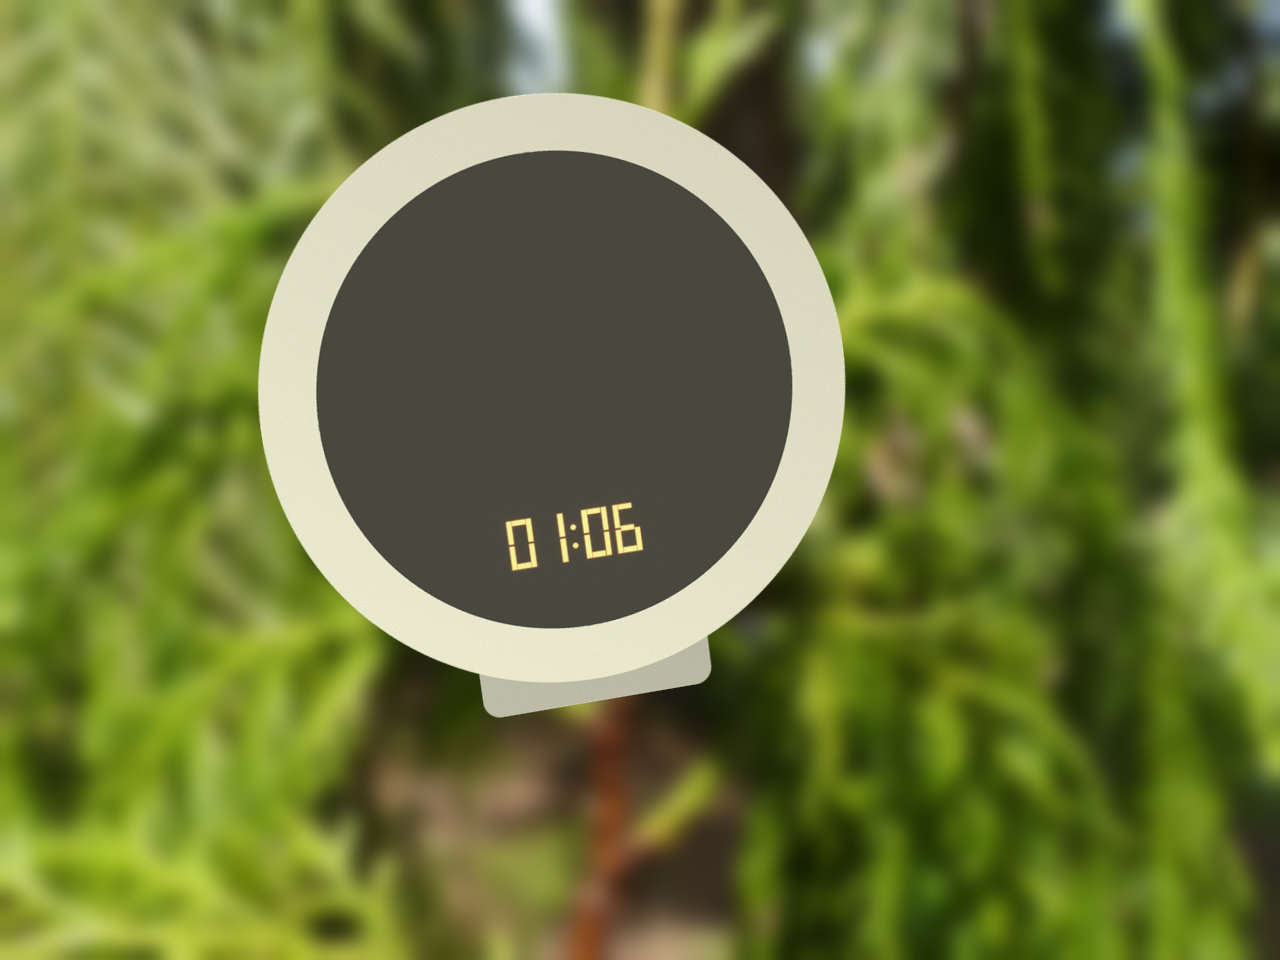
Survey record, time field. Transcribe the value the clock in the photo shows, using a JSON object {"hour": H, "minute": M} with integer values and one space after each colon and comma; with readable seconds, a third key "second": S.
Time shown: {"hour": 1, "minute": 6}
